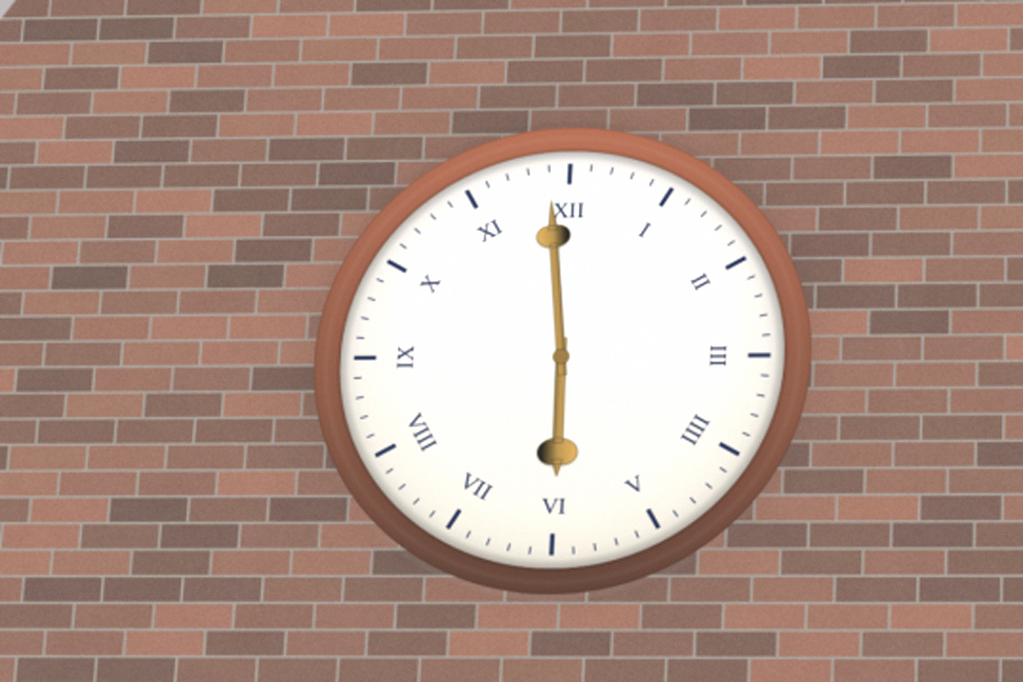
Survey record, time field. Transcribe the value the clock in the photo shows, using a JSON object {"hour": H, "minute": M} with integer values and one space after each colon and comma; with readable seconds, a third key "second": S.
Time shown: {"hour": 5, "minute": 59}
